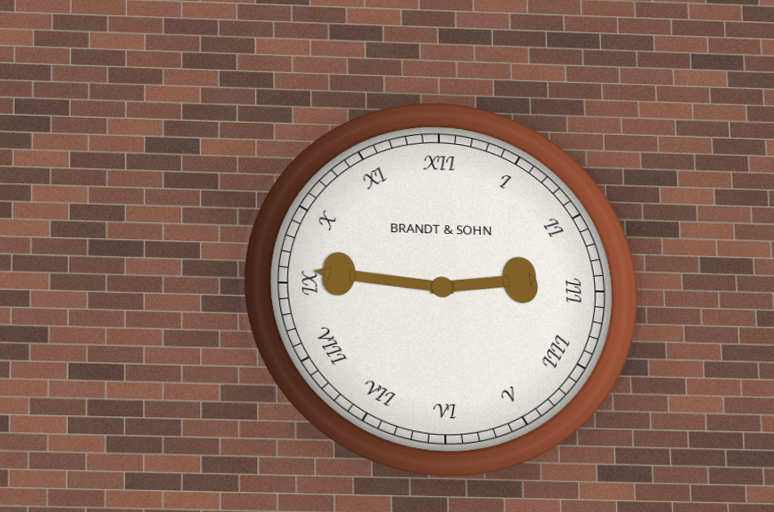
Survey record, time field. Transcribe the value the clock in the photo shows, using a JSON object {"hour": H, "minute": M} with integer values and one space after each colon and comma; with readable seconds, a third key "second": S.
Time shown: {"hour": 2, "minute": 46}
